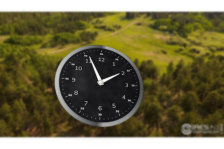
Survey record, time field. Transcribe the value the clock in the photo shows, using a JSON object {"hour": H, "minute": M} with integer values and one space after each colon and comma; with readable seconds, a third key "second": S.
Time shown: {"hour": 1, "minute": 56}
